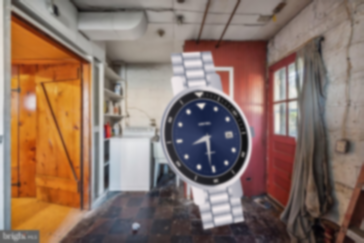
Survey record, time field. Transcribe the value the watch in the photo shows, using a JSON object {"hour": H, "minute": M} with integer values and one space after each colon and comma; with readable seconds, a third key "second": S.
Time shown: {"hour": 8, "minute": 31}
